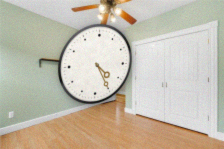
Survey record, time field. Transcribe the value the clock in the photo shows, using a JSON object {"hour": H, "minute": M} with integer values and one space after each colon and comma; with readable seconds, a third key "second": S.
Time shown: {"hour": 4, "minute": 25}
